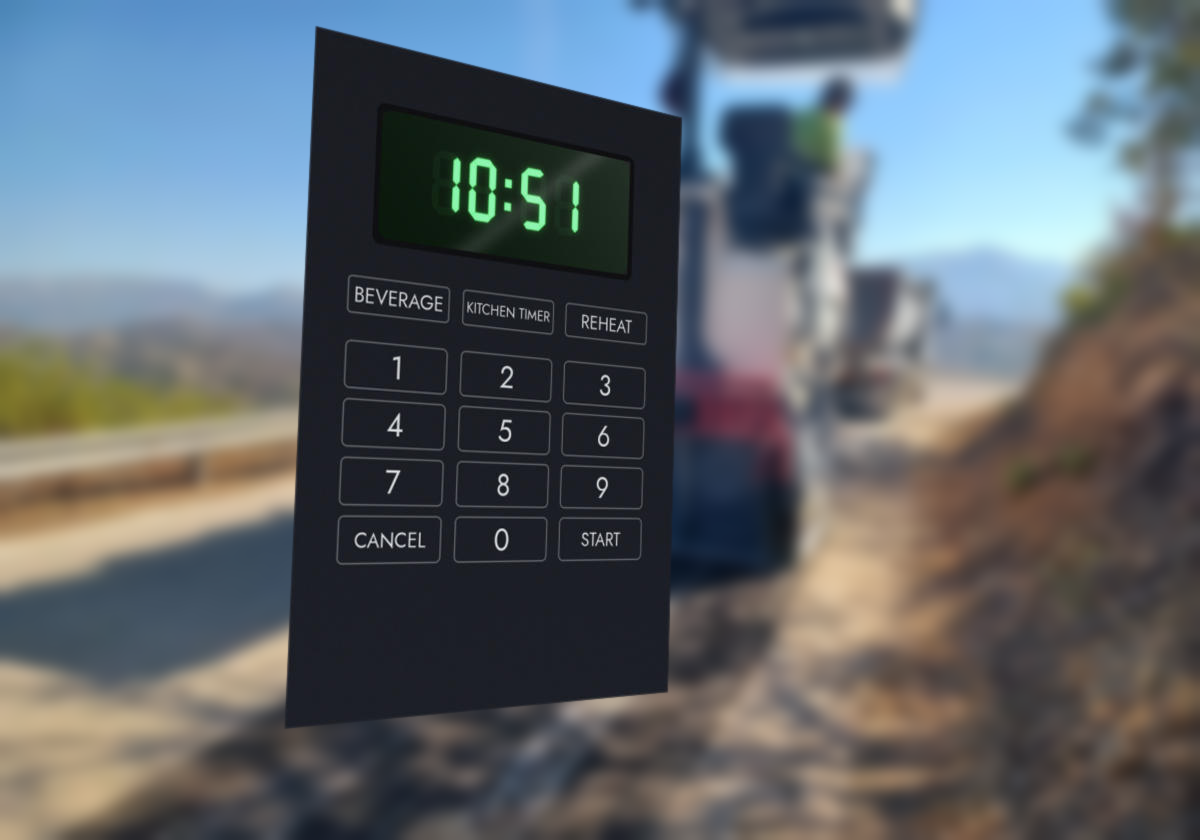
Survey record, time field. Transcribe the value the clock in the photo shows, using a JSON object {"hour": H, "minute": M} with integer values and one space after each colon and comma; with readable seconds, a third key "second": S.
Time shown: {"hour": 10, "minute": 51}
